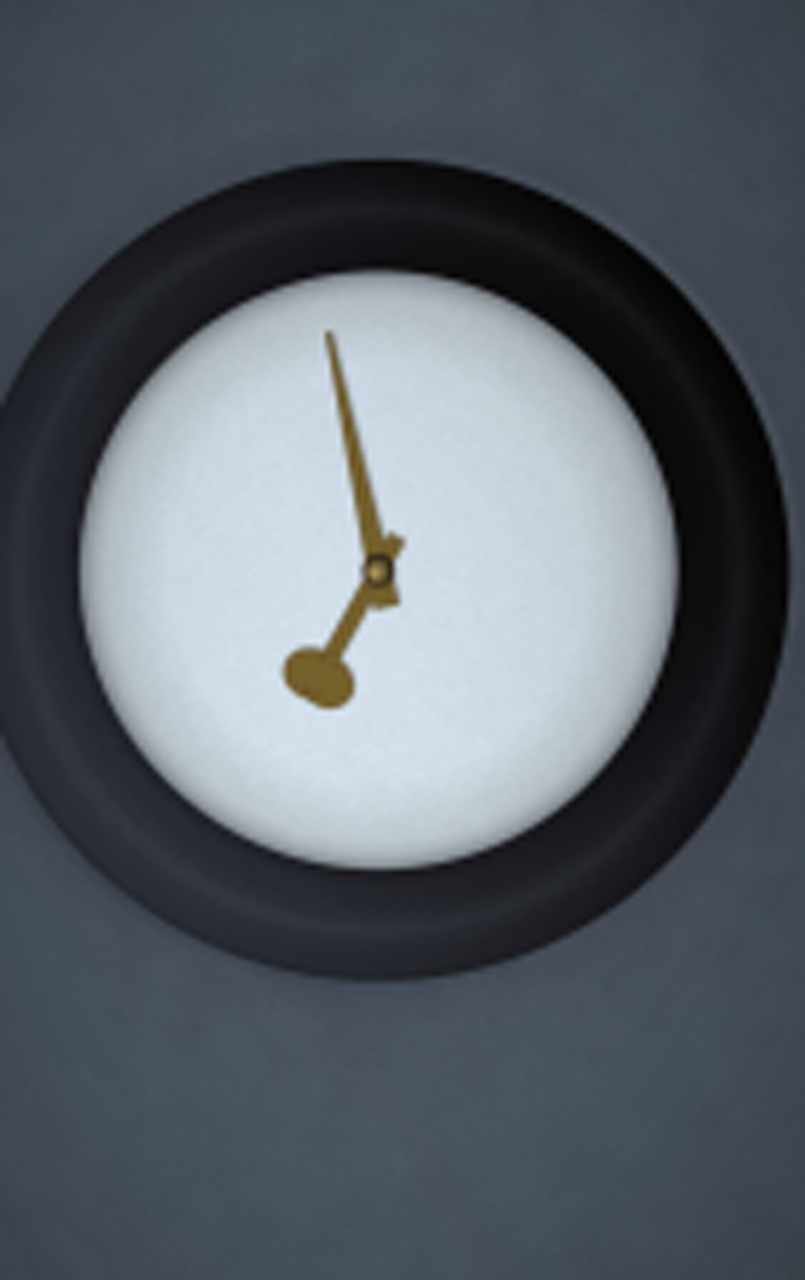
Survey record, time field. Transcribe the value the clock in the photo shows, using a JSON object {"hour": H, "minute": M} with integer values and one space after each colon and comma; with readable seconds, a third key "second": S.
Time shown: {"hour": 6, "minute": 58}
